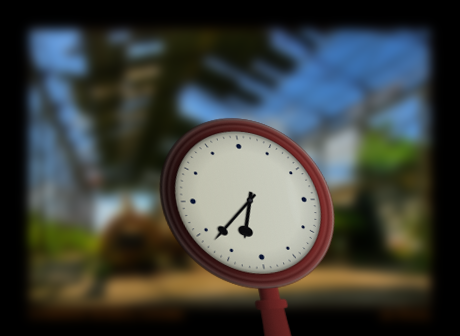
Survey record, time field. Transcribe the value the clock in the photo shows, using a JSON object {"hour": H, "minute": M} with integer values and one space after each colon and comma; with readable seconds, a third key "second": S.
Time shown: {"hour": 6, "minute": 38}
